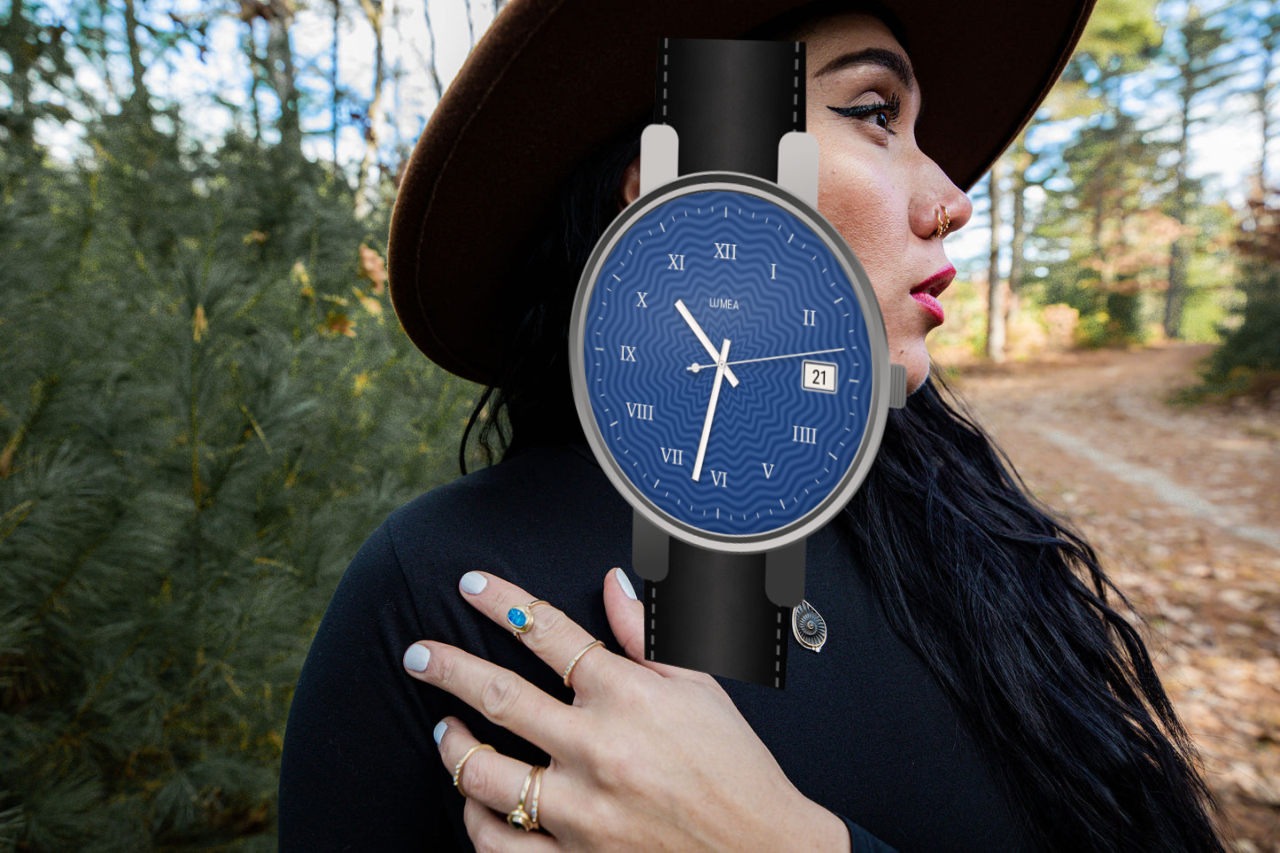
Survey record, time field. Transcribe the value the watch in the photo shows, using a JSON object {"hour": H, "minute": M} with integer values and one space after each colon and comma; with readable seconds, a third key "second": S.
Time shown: {"hour": 10, "minute": 32, "second": 13}
